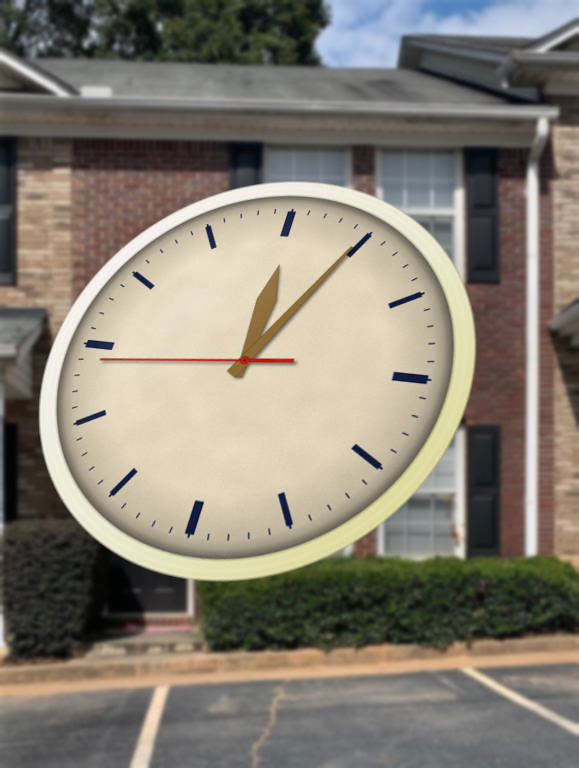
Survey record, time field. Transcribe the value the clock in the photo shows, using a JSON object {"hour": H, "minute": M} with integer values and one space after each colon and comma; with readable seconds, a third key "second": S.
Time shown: {"hour": 12, "minute": 4, "second": 44}
